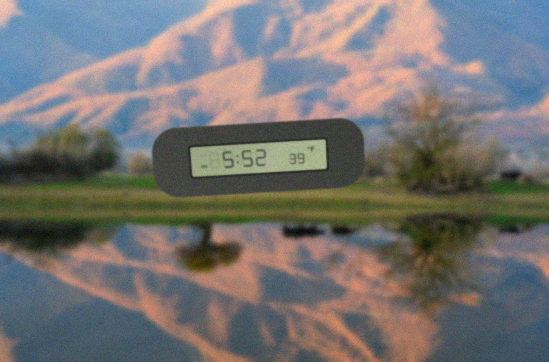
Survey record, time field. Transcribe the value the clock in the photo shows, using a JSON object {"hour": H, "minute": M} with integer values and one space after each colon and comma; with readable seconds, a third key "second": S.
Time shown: {"hour": 5, "minute": 52}
